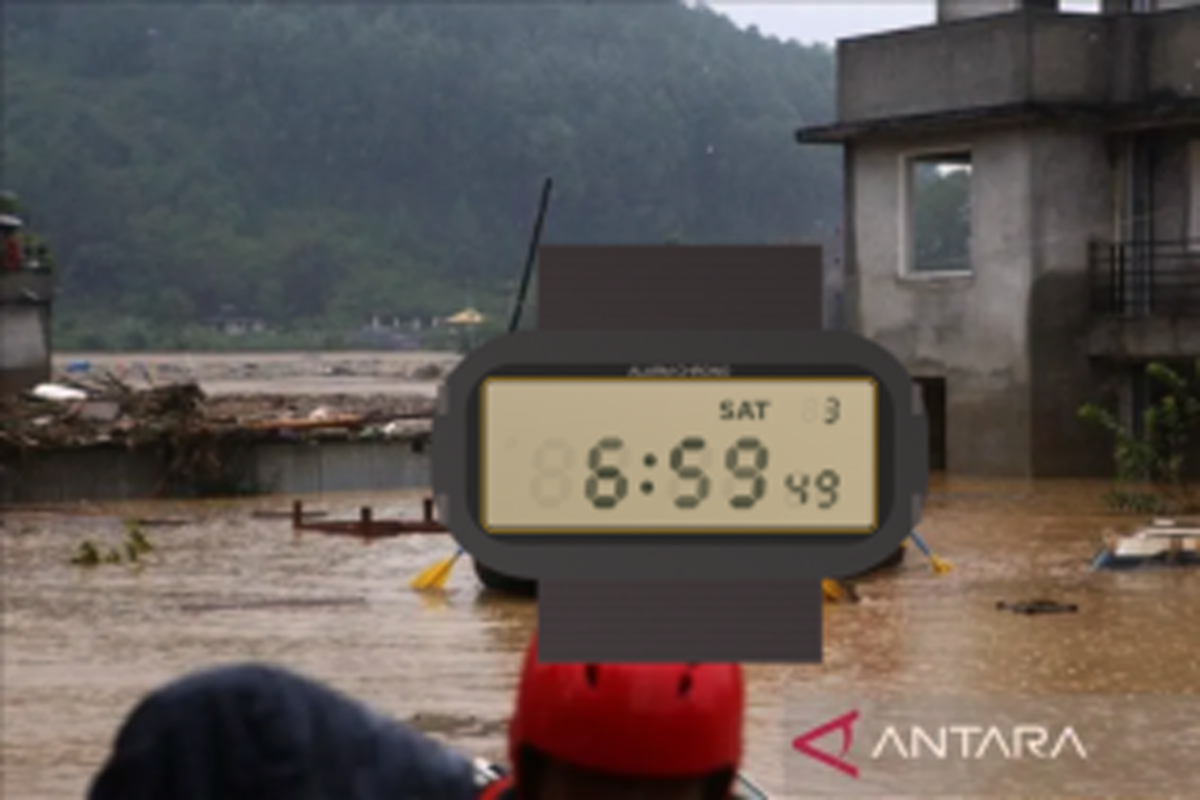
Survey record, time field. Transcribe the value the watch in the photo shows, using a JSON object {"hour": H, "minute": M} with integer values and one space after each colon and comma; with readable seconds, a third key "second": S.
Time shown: {"hour": 6, "minute": 59, "second": 49}
